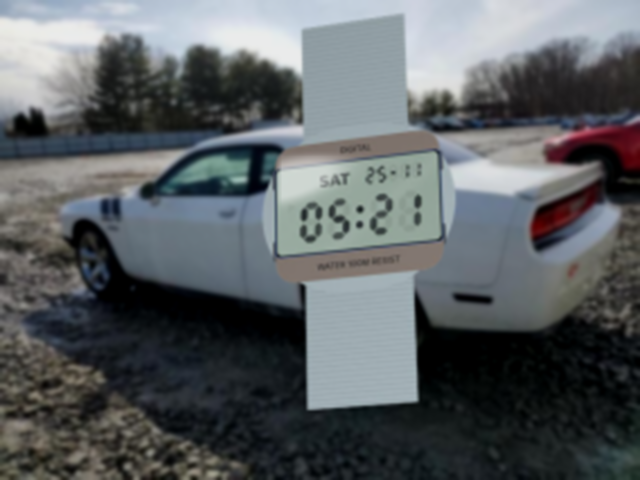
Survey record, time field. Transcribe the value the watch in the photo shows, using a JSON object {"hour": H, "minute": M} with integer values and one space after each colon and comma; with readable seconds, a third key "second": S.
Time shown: {"hour": 5, "minute": 21}
